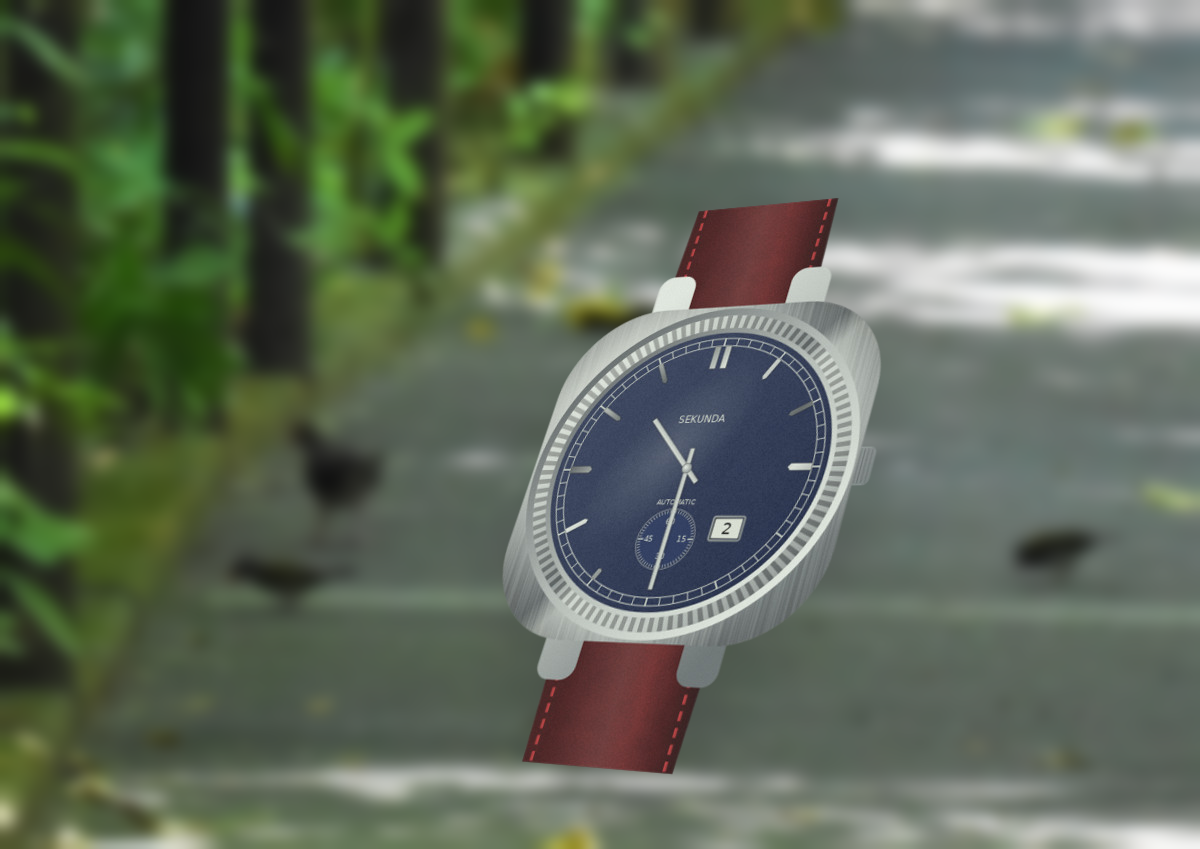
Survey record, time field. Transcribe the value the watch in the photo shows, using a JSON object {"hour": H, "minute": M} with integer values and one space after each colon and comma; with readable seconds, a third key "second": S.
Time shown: {"hour": 10, "minute": 30}
